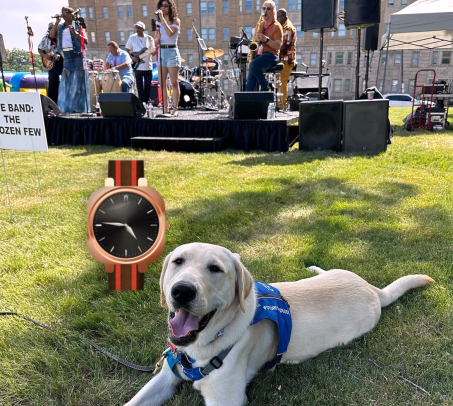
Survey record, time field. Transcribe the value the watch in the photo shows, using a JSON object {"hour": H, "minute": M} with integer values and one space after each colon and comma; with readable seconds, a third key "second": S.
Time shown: {"hour": 4, "minute": 46}
